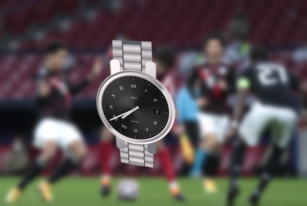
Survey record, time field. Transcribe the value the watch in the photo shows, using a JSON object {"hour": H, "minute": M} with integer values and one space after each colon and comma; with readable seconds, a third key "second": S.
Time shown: {"hour": 7, "minute": 40}
